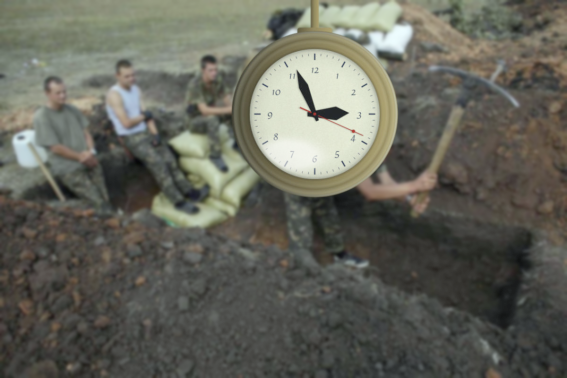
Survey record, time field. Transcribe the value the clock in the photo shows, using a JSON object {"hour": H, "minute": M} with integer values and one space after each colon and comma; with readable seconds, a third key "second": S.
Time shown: {"hour": 2, "minute": 56, "second": 19}
